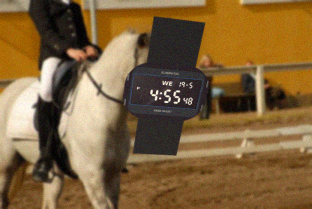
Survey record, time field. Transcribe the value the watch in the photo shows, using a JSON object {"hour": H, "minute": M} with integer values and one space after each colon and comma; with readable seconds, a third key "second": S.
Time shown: {"hour": 4, "minute": 55, "second": 48}
